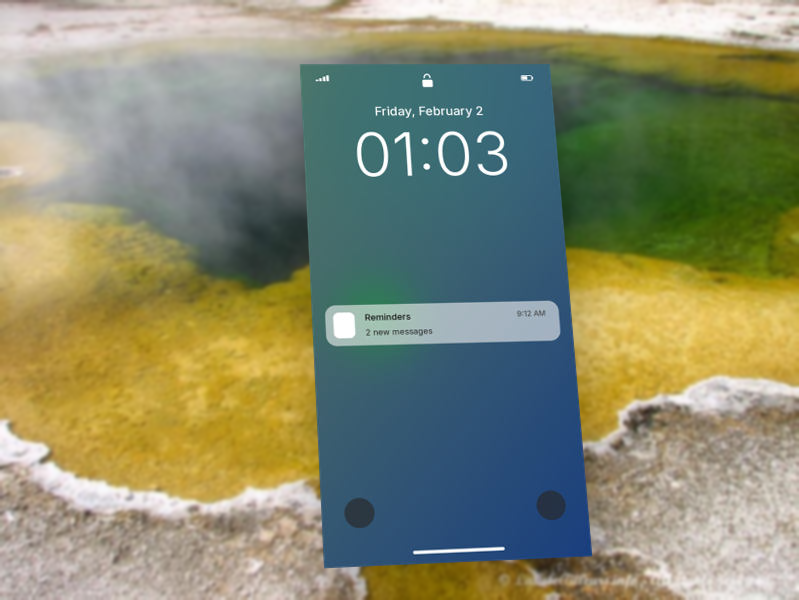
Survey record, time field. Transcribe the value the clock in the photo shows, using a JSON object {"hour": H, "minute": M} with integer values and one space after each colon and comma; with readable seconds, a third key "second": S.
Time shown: {"hour": 1, "minute": 3}
